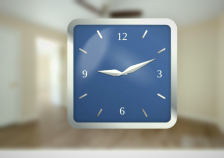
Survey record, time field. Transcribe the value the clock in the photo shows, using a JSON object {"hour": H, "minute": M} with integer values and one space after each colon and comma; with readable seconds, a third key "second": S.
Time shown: {"hour": 9, "minute": 11}
